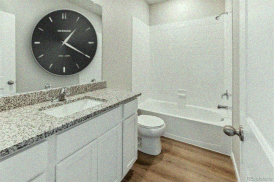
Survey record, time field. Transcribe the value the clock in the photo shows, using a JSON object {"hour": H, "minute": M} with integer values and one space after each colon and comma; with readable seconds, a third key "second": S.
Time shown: {"hour": 1, "minute": 20}
